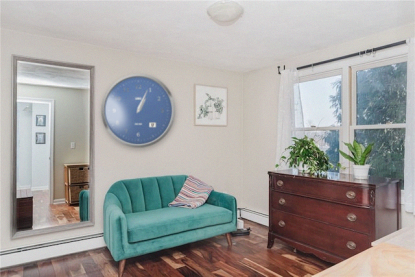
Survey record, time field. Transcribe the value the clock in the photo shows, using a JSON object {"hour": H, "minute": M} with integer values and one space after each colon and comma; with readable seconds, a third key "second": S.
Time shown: {"hour": 1, "minute": 4}
